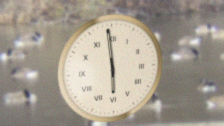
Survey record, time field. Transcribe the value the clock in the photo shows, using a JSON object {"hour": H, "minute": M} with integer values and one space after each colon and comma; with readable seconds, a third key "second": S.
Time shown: {"hour": 5, "minute": 59}
